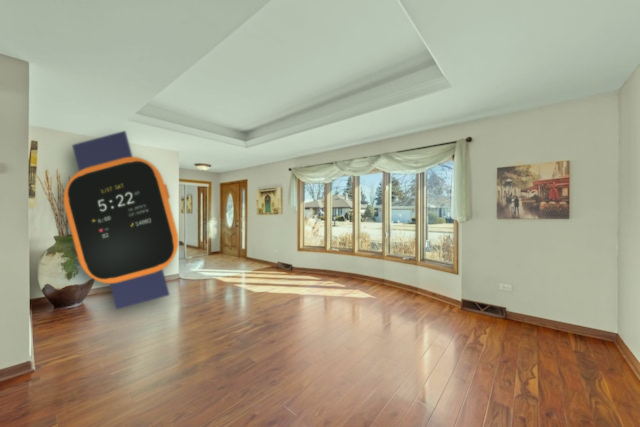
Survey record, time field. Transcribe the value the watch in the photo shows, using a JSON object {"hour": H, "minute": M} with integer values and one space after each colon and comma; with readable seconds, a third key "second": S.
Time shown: {"hour": 5, "minute": 22}
